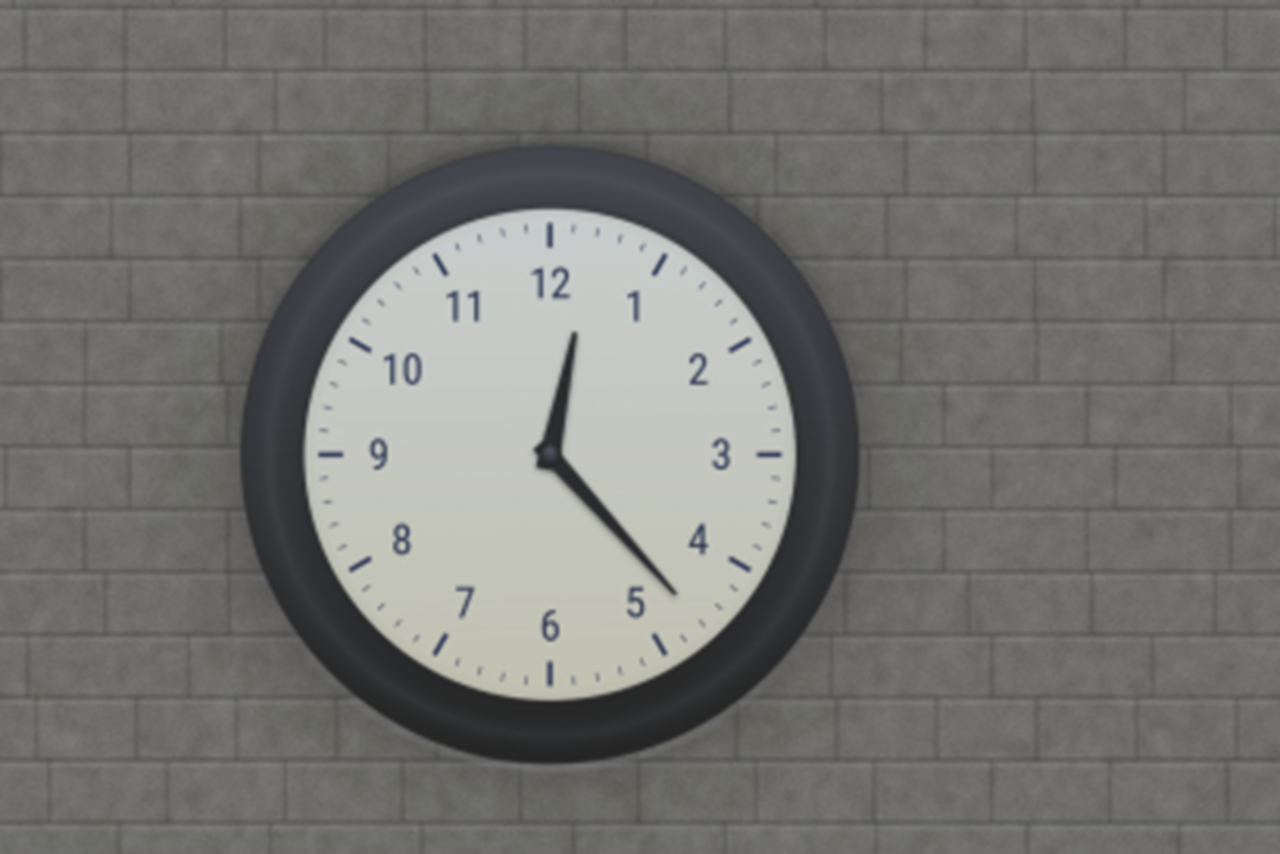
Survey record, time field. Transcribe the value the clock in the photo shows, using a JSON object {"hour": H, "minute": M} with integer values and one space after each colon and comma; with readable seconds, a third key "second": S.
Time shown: {"hour": 12, "minute": 23}
